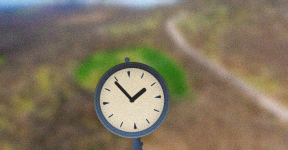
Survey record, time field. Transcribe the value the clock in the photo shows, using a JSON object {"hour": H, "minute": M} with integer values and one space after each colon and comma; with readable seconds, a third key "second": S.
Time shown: {"hour": 1, "minute": 54}
